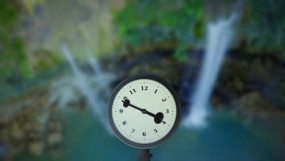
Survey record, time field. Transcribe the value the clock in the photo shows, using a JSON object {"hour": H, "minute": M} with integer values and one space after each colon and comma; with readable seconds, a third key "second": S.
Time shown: {"hour": 3, "minute": 49}
